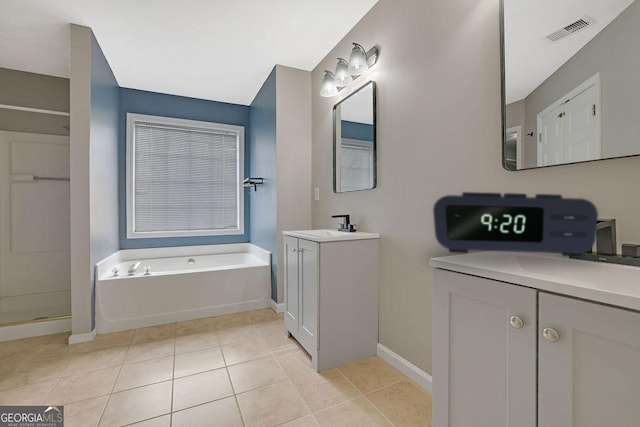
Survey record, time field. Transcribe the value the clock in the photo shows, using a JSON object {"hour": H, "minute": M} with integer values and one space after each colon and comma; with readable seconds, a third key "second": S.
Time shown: {"hour": 9, "minute": 20}
